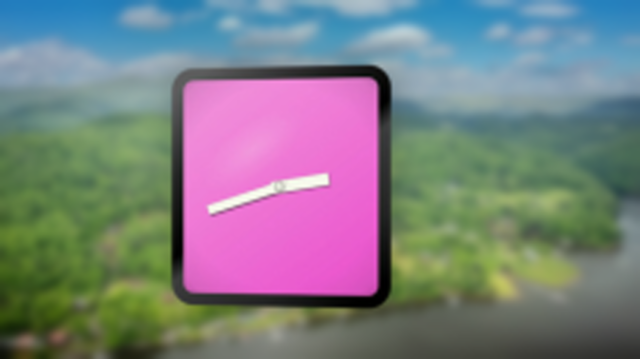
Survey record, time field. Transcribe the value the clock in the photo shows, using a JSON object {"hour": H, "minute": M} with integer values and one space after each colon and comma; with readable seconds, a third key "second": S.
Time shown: {"hour": 2, "minute": 42}
